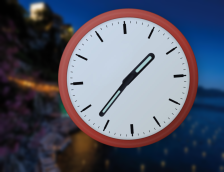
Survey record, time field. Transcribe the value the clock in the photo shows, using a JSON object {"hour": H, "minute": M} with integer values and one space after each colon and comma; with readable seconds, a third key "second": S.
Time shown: {"hour": 1, "minute": 37}
